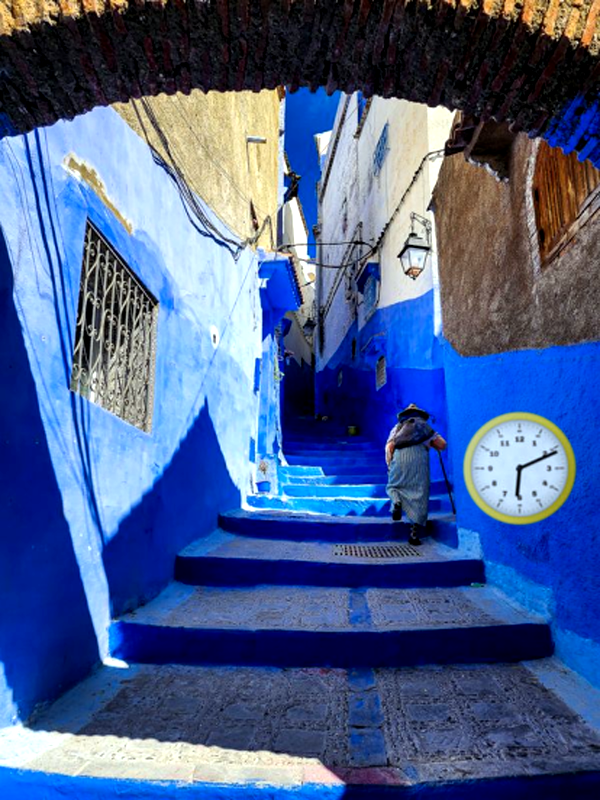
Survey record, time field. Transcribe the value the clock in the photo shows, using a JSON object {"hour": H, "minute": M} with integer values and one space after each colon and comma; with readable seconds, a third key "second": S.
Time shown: {"hour": 6, "minute": 11}
